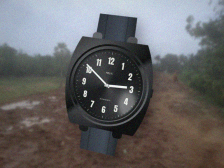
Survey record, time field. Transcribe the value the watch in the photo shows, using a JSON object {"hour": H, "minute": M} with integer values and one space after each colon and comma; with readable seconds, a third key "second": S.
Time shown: {"hour": 2, "minute": 51}
